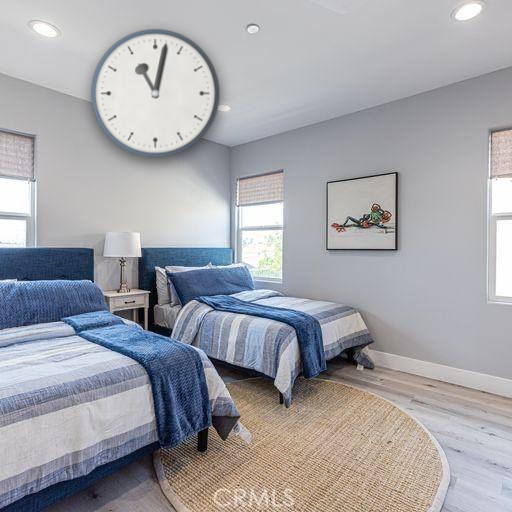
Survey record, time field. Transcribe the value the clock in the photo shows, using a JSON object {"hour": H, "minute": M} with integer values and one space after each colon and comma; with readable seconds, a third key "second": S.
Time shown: {"hour": 11, "minute": 2}
